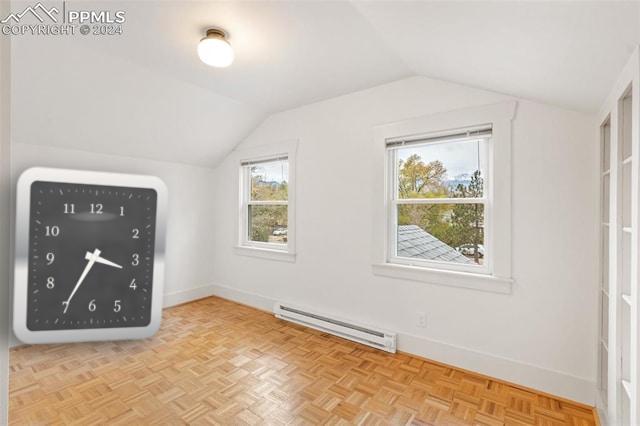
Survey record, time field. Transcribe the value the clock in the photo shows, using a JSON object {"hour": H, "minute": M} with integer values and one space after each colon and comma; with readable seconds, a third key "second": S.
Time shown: {"hour": 3, "minute": 35}
